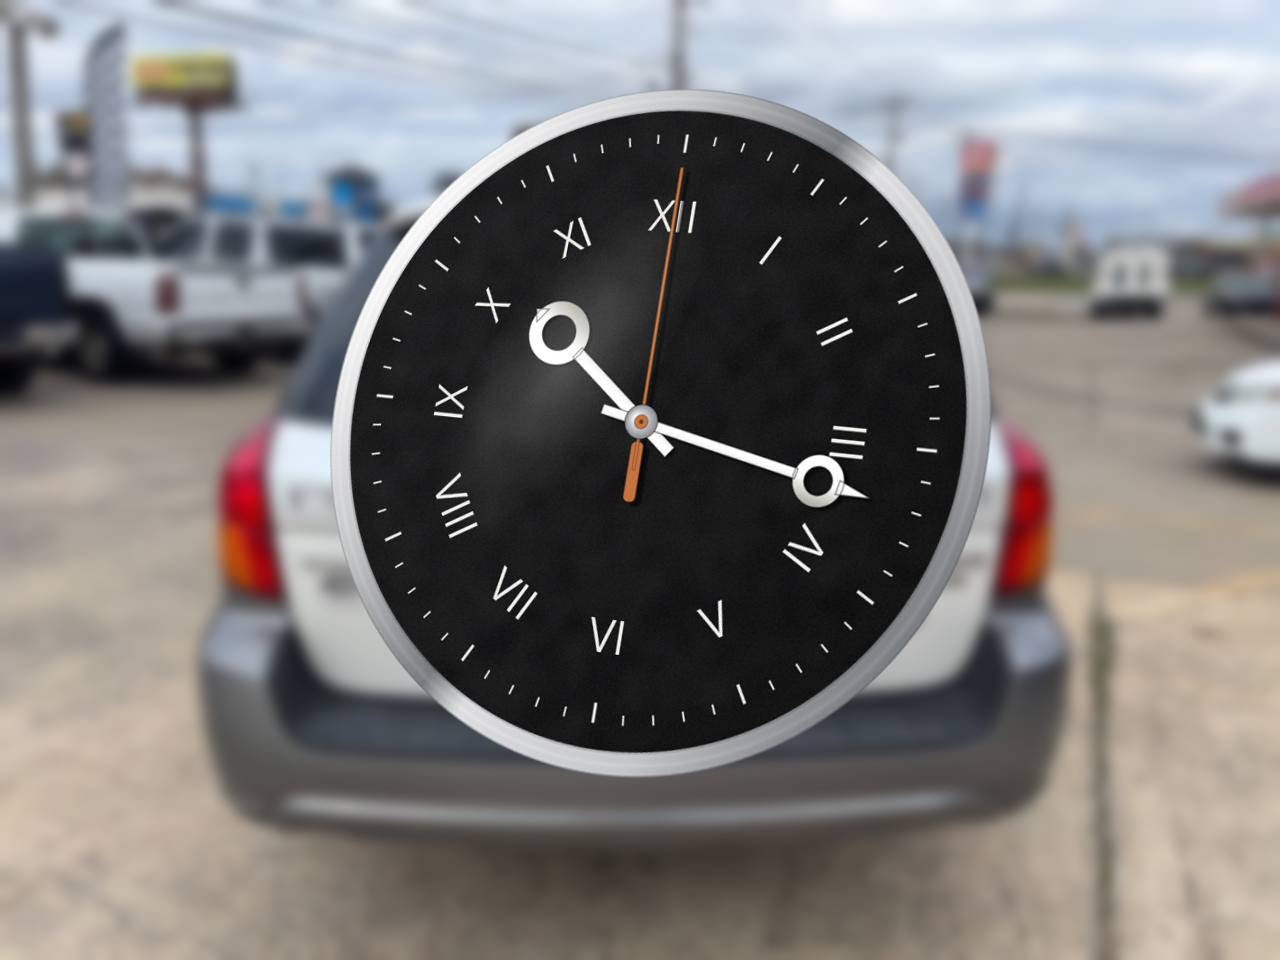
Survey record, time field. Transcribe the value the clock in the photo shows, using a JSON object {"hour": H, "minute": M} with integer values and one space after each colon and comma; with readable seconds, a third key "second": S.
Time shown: {"hour": 10, "minute": 17, "second": 0}
